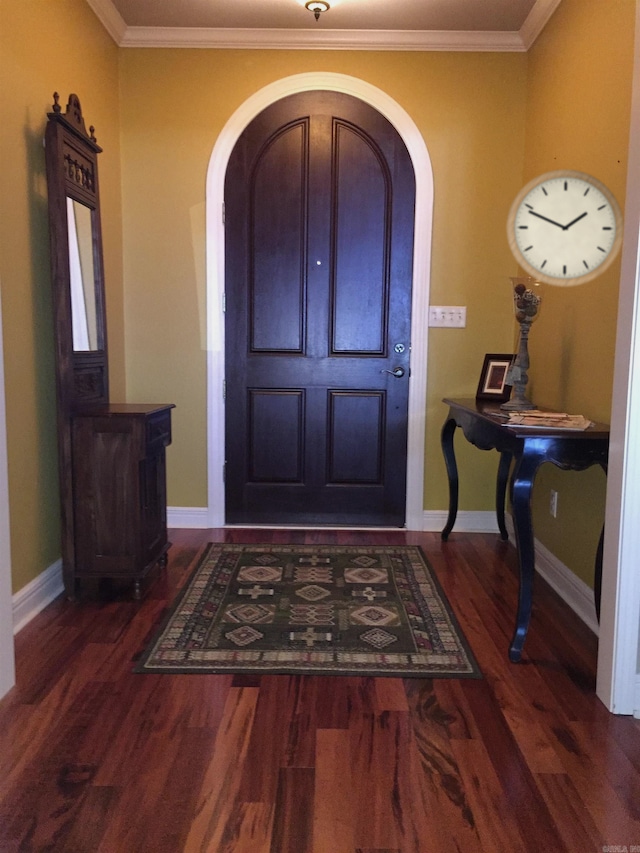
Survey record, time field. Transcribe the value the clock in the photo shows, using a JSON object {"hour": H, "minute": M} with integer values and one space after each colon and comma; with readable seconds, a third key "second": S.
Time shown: {"hour": 1, "minute": 49}
